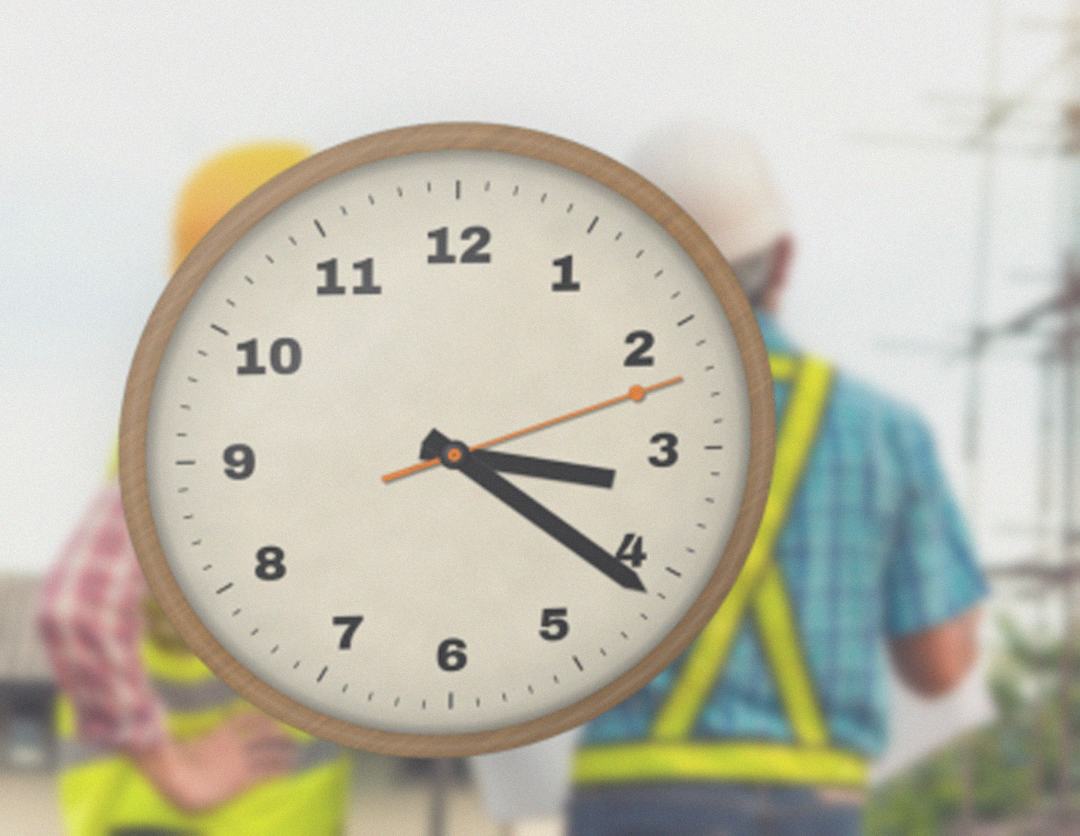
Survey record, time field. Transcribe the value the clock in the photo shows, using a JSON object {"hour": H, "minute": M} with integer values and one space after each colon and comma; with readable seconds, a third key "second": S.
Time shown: {"hour": 3, "minute": 21, "second": 12}
